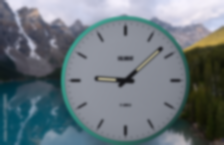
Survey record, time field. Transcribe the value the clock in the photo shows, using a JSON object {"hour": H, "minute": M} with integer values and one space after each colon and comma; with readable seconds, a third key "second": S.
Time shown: {"hour": 9, "minute": 8}
